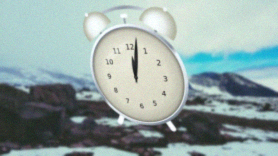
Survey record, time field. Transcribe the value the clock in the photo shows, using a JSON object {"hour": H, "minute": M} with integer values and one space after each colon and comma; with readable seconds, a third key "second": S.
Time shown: {"hour": 12, "minute": 2}
